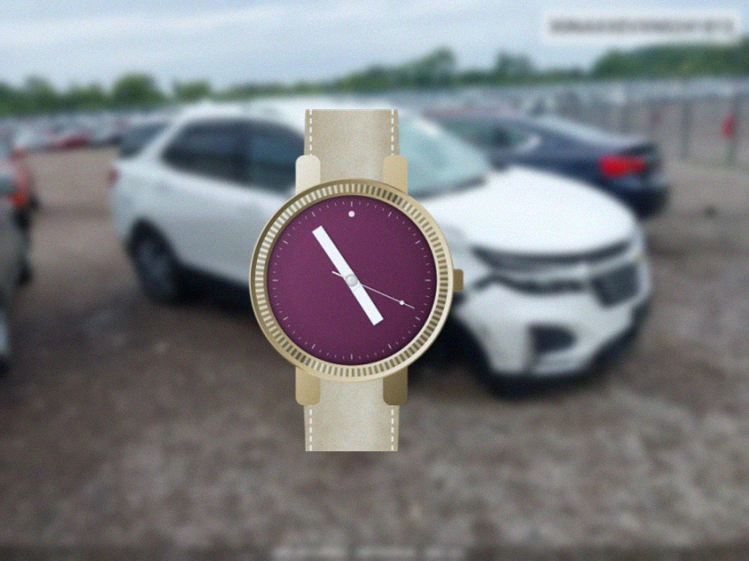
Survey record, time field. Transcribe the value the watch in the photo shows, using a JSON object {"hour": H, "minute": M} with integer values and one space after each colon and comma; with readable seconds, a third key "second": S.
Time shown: {"hour": 4, "minute": 54, "second": 19}
